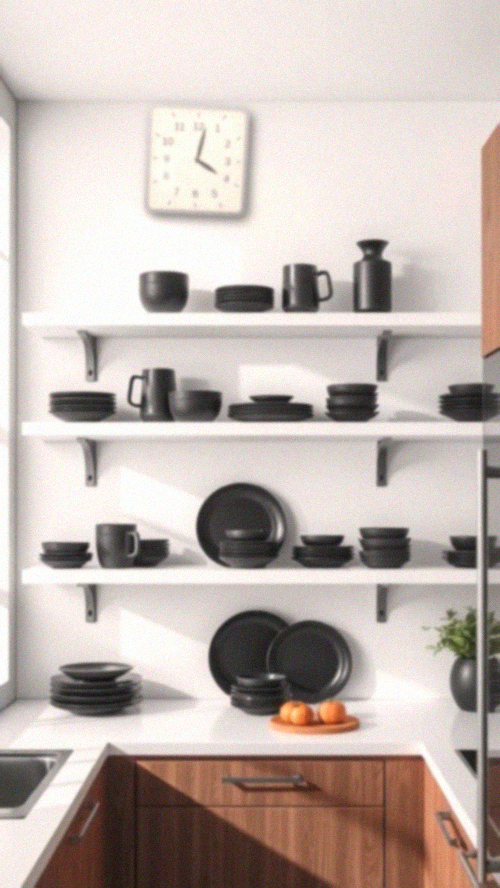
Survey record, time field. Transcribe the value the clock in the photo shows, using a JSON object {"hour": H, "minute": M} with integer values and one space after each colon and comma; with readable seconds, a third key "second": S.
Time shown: {"hour": 4, "minute": 2}
